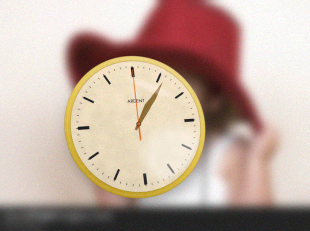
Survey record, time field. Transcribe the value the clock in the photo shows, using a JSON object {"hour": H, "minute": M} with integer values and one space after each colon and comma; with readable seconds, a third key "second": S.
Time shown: {"hour": 1, "minute": 6, "second": 0}
